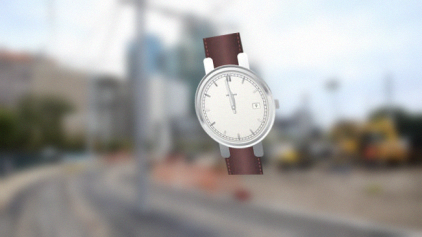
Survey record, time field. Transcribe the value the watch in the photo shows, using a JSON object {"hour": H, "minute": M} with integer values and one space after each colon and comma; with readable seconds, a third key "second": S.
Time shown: {"hour": 11, "minute": 59}
